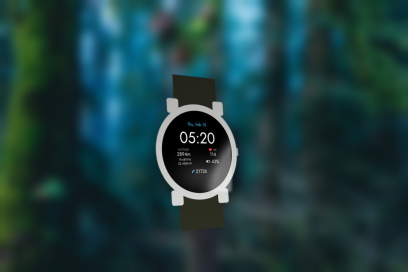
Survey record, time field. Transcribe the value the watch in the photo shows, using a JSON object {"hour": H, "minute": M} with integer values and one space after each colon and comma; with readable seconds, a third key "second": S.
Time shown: {"hour": 5, "minute": 20}
